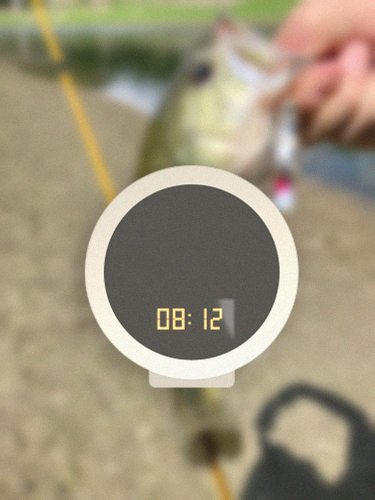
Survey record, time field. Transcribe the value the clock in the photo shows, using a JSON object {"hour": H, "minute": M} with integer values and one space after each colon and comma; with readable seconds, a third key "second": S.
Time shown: {"hour": 8, "minute": 12}
